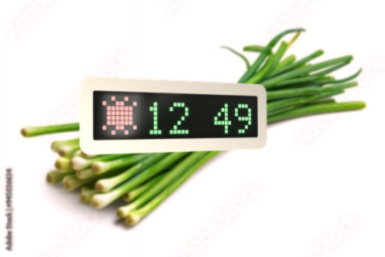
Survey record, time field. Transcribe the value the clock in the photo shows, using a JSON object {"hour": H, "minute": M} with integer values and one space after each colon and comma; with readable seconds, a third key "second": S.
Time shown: {"hour": 12, "minute": 49}
